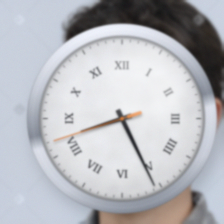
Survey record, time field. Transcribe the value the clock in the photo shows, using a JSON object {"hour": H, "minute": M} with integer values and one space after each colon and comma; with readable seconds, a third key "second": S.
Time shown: {"hour": 8, "minute": 25, "second": 42}
